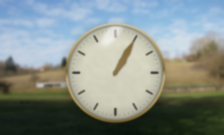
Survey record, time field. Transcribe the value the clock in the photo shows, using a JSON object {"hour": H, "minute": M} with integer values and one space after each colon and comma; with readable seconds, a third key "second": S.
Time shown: {"hour": 1, "minute": 5}
